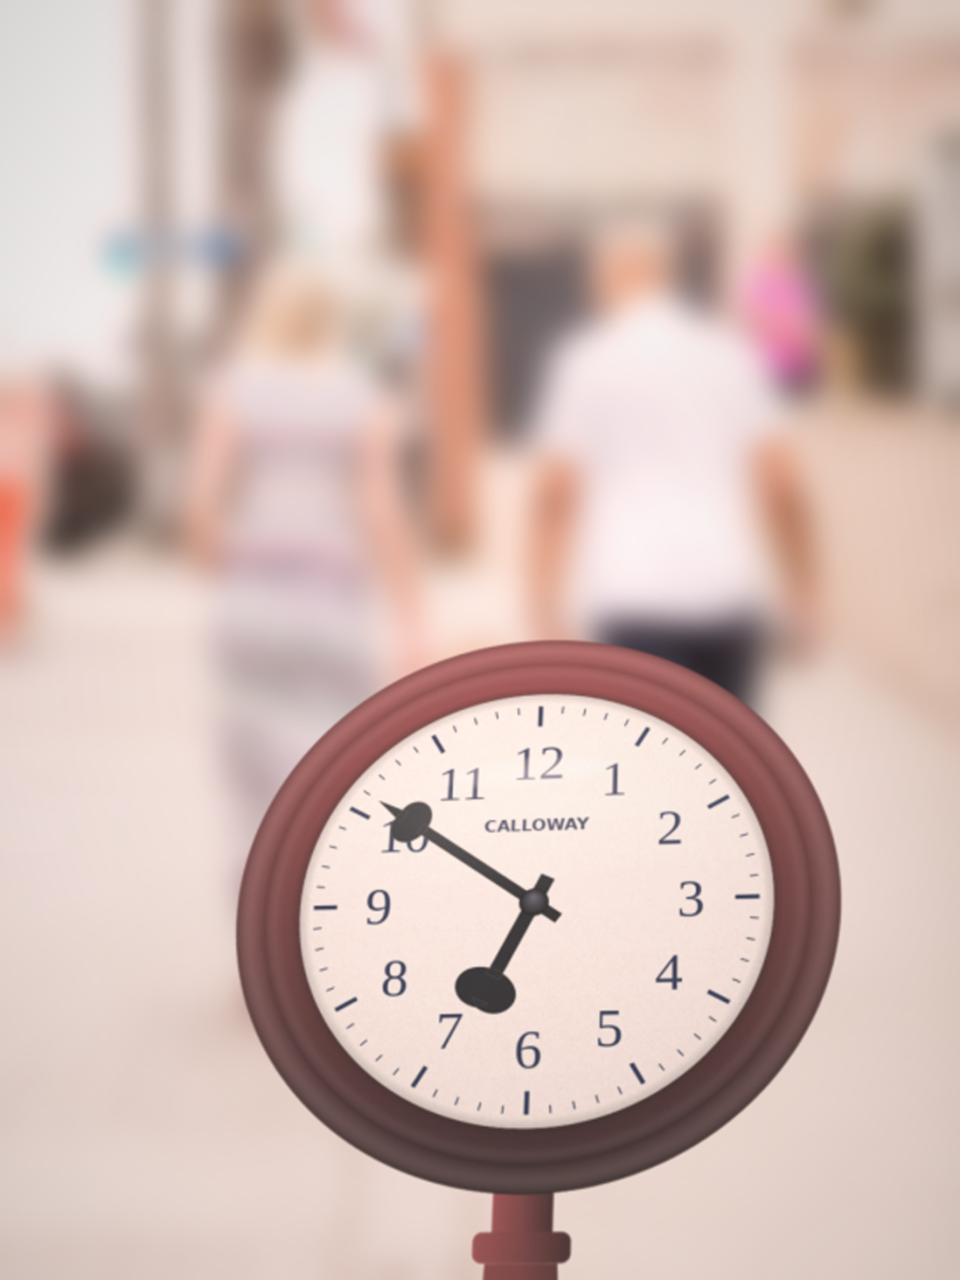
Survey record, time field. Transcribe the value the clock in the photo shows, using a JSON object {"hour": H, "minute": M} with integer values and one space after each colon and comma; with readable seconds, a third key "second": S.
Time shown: {"hour": 6, "minute": 51}
